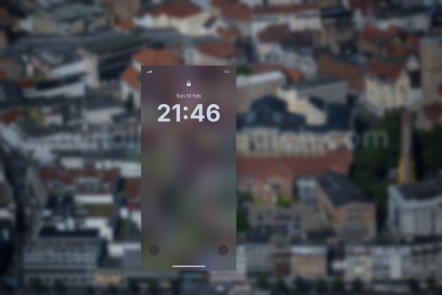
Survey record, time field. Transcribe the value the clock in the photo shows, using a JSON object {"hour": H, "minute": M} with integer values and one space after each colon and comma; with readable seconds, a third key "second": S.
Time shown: {"hour": 21, "minute": 46}
